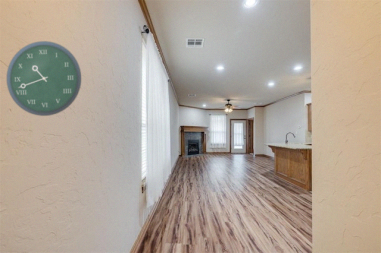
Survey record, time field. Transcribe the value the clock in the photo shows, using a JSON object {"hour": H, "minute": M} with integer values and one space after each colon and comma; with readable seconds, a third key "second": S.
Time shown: {"hour": 10, "minute": 42}
